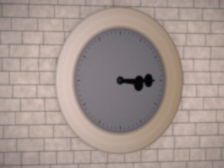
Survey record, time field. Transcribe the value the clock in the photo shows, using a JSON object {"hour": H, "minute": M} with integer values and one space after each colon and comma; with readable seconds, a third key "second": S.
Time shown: {"hour": 3, "minute": 15}
